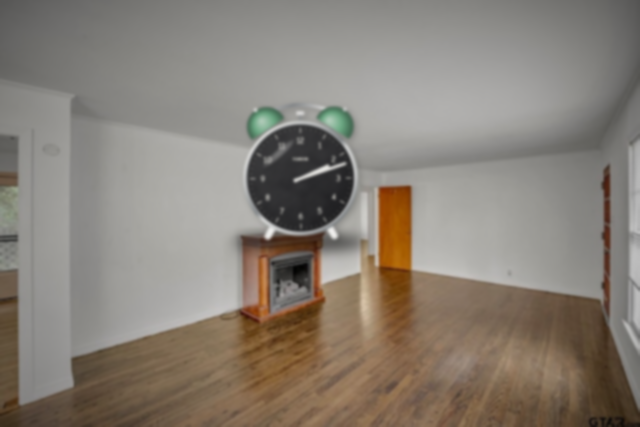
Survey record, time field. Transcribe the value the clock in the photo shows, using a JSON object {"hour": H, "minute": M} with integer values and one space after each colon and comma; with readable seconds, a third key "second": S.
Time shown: {"hour": 2, "minute": 12}
